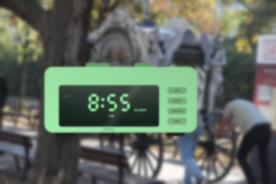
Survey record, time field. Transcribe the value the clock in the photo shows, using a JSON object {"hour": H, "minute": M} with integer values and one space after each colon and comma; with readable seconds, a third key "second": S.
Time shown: {"hour": 8, "minute": 55}
